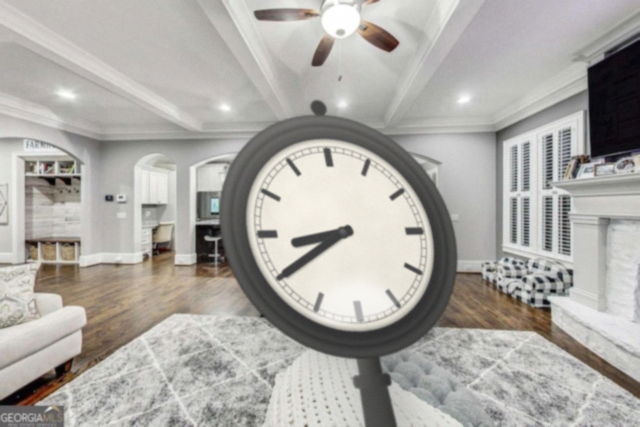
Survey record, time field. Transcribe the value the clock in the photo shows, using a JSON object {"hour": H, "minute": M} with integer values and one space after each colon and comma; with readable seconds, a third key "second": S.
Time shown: {"hour": 8, "minute": 40}
